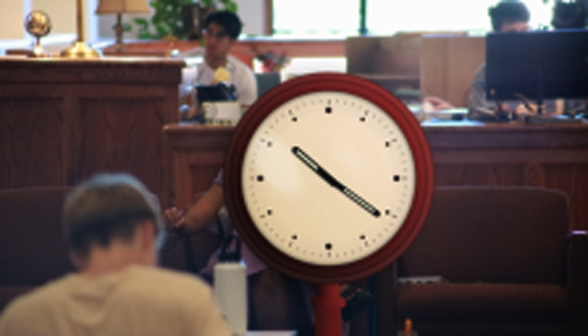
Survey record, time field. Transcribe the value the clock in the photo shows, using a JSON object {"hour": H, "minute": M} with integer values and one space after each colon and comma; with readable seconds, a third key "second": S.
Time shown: {"hour": 10, "minute": 21}
